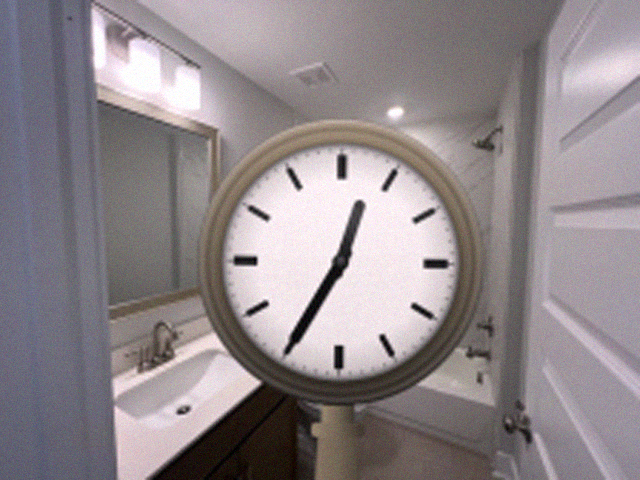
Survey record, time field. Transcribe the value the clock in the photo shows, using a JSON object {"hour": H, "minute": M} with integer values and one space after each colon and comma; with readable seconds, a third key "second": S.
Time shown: {"hour": 12, "minute": 35}
